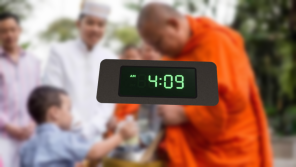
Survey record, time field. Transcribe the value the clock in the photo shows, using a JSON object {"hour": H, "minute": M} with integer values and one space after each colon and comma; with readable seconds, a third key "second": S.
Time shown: {"hour": 4, "minute": 9}
